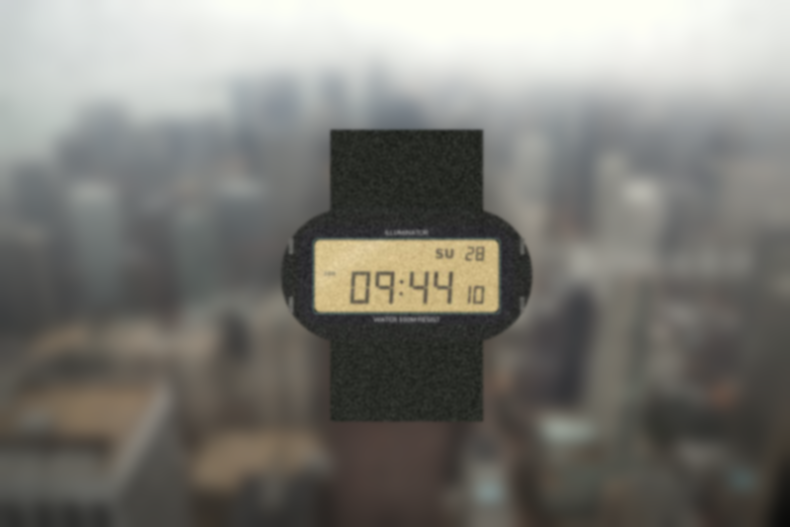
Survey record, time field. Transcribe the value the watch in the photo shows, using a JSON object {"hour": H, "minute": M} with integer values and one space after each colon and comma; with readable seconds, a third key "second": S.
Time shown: {"hour": 9, "minute": 44, "second": 10}
